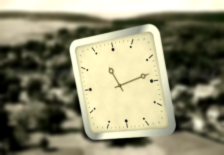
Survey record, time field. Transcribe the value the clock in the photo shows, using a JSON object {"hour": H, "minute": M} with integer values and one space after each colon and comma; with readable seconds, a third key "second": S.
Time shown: {"hour": 11, "minute": 13}
